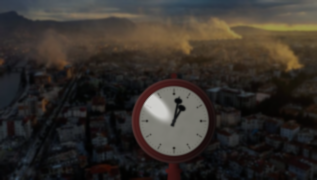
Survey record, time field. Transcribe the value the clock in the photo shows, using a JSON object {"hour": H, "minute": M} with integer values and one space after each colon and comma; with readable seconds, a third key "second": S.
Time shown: {"hour": 1, "minute": 2}
